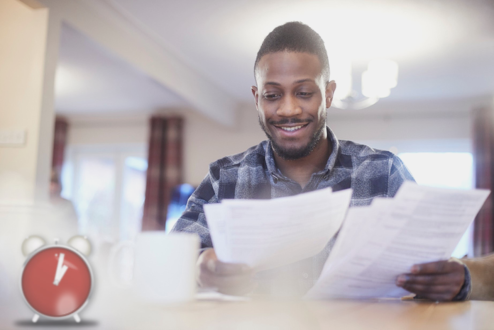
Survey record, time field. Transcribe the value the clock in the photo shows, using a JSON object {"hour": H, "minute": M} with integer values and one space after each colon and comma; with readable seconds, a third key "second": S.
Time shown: {"hour": 1, "minute": 2}
